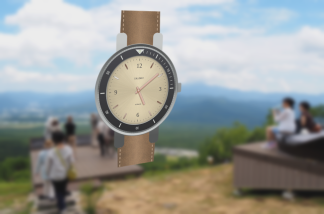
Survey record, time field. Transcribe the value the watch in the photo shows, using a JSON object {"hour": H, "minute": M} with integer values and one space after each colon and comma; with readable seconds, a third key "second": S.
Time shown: {"hour": 5, "minute": 9}
